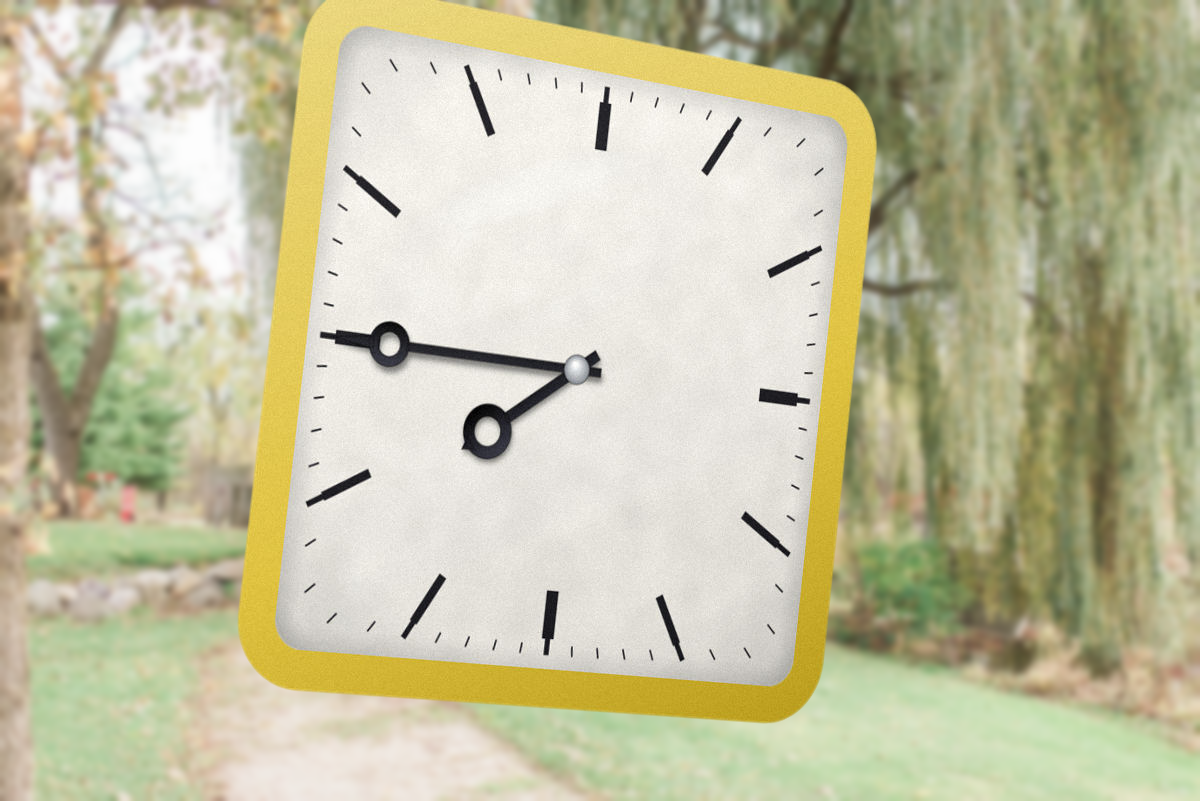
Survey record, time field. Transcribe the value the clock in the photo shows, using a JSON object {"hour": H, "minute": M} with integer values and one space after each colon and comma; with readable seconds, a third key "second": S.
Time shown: {"hour": 7, "minute": 45}
